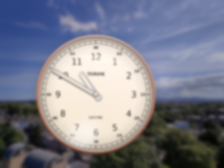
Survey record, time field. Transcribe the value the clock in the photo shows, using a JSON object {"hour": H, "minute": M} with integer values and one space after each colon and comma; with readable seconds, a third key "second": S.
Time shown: {"hour": 10, "minute": 50}
